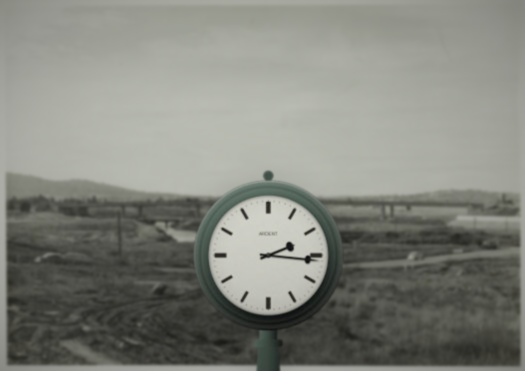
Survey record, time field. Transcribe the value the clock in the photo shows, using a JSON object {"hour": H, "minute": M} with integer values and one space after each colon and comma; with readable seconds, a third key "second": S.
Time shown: {"hour": 2, "minute": 16}
